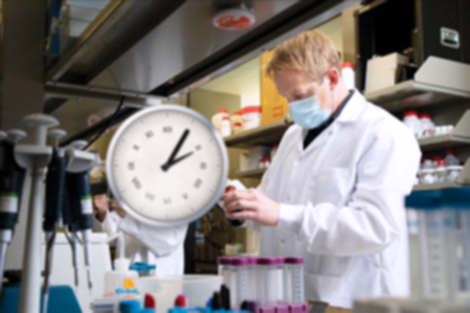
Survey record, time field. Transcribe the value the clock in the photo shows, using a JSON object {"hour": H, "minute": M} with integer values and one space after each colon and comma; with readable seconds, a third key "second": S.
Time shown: {"hour": 2, "minute": 5}
